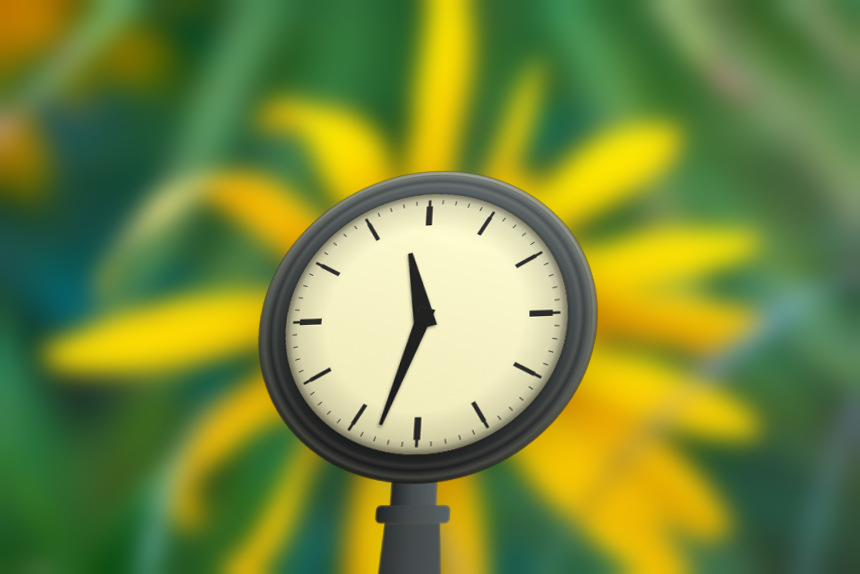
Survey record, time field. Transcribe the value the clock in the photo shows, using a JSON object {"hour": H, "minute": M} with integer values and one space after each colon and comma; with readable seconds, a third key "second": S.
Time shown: {"hour": 11, "minute": 33}
